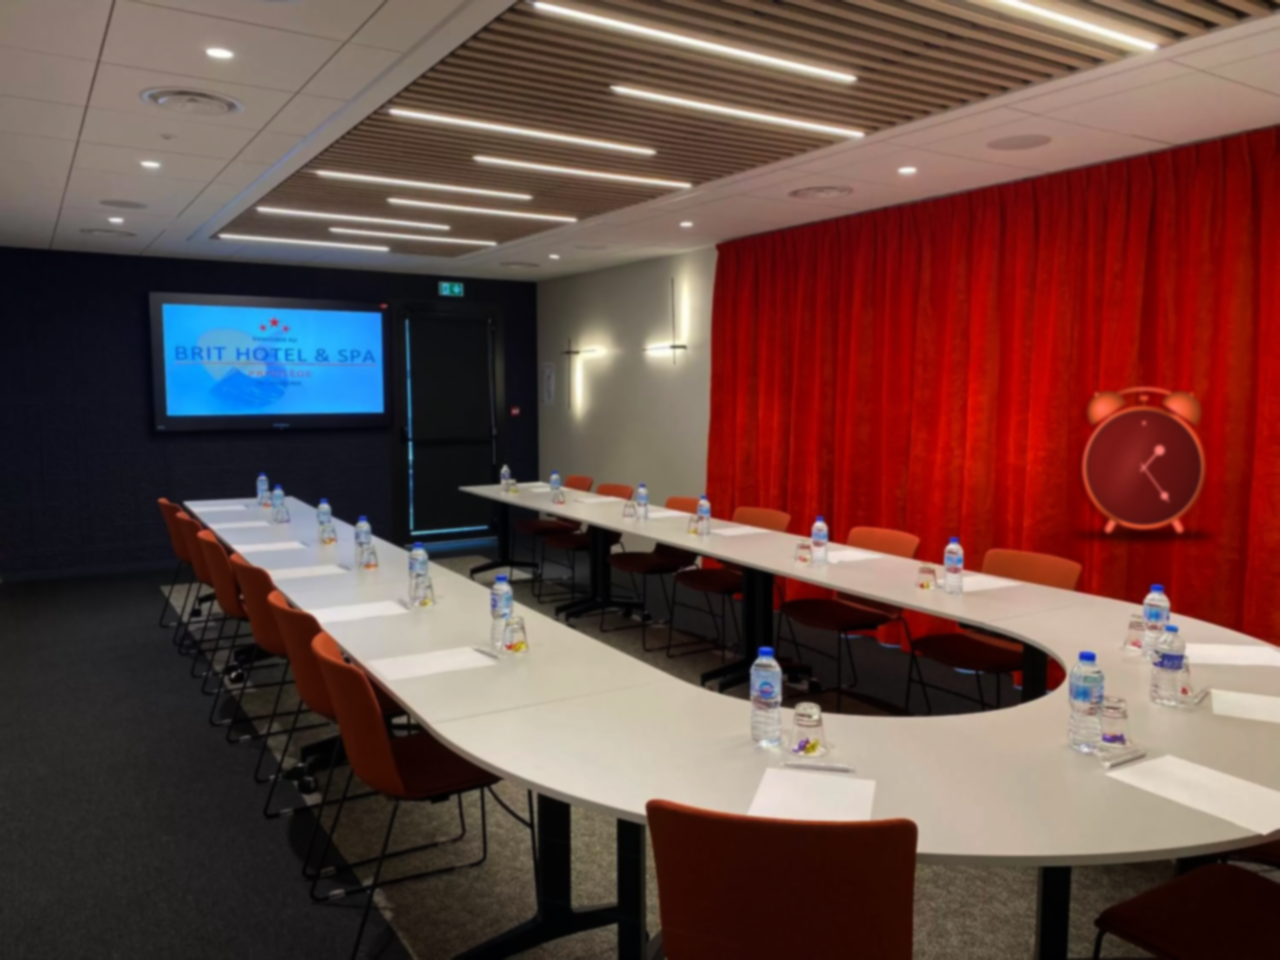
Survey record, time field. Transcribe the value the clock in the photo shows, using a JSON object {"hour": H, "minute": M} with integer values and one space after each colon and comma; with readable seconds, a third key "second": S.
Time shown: {"hour": 1, "minute": 24}
